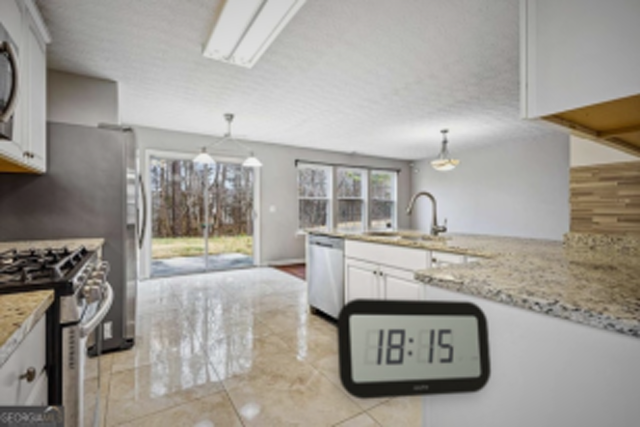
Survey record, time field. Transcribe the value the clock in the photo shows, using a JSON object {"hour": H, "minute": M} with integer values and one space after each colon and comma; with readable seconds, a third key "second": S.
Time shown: {"hour": 18, "minute": 15}
